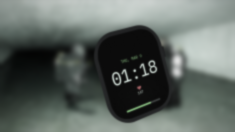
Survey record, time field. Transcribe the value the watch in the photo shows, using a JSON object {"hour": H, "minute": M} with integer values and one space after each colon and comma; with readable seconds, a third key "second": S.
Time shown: {"hour": 1, "minute": 18}
